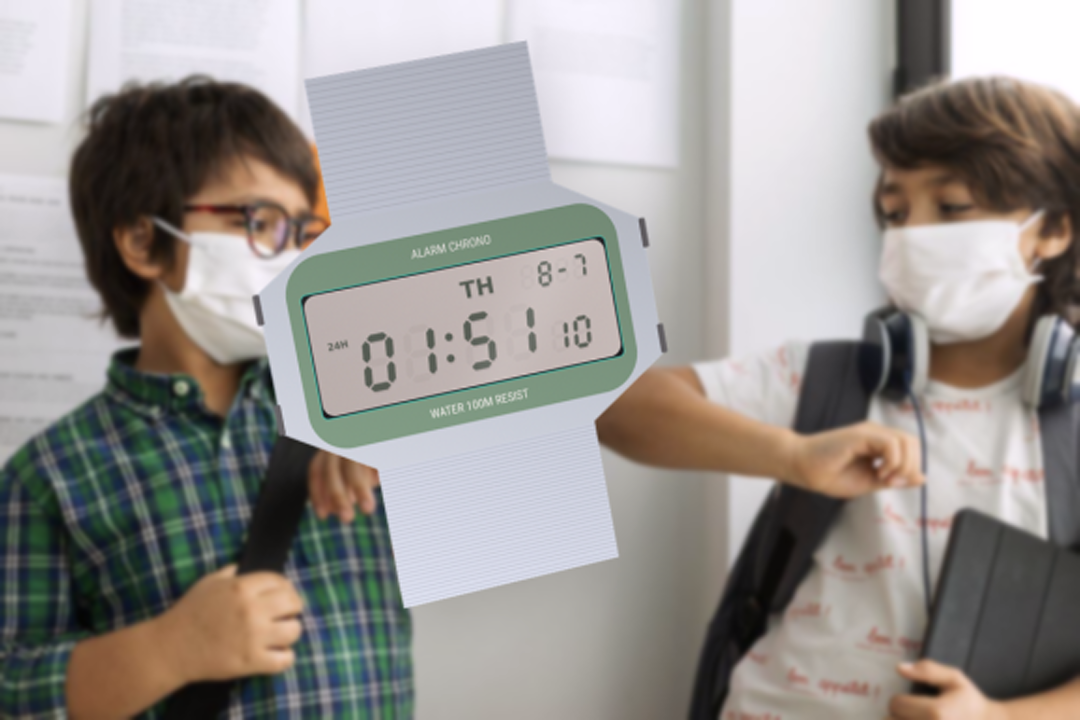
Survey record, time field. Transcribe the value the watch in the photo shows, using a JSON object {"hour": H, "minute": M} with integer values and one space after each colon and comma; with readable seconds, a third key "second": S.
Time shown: {"hour": 1, "minute": 51, "second": 10}
